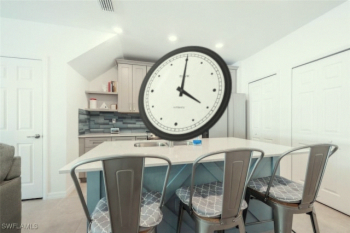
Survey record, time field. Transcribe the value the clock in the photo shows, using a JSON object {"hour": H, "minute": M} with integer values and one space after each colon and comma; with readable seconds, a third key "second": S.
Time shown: {"hour": 4, "minute": 0}
